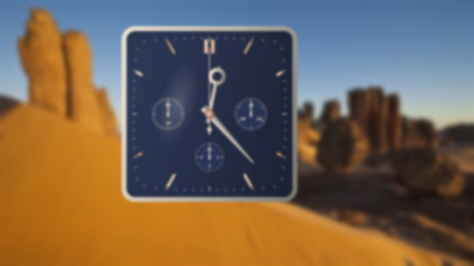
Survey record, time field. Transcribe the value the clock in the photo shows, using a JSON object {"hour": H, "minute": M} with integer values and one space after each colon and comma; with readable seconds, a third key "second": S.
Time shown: {"hour": 12, "minute": 23}
